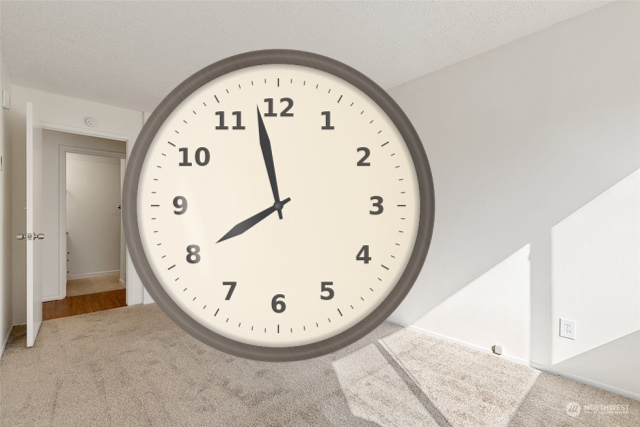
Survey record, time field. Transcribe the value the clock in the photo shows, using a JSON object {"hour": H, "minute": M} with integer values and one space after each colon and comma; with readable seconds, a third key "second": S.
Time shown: {"hour": 7, "minute": 58}
